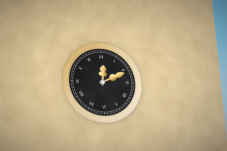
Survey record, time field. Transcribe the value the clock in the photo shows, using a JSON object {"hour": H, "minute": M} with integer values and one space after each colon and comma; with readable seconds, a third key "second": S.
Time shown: {"hour": 12, "minute": 11}
